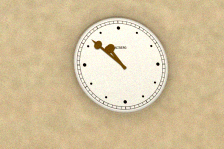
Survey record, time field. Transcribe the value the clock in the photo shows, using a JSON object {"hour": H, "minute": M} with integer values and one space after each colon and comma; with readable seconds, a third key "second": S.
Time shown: {"hour": 10, "minute": 52}
